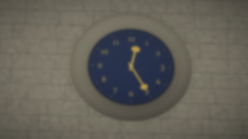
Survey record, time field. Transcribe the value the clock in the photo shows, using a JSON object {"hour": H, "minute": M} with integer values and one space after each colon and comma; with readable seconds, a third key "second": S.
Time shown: {"hour": 12, "minute": 25}
